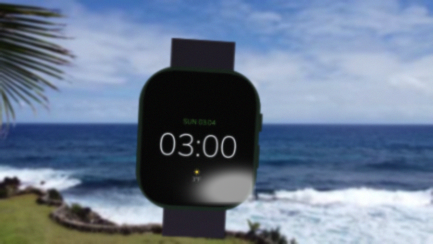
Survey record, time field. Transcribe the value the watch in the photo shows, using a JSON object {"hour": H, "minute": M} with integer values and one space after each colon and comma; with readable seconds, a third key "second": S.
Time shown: {"hour": 3, "minute": 0}
